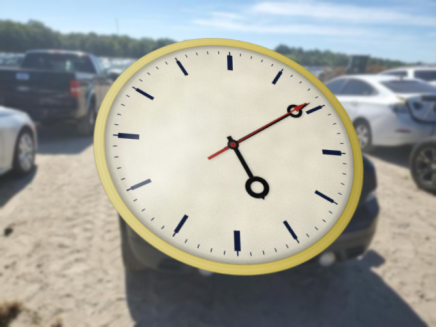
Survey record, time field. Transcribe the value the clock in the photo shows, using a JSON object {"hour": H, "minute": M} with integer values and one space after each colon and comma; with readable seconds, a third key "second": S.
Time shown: {"hour": 5, "minute": 9, "second": 9}
